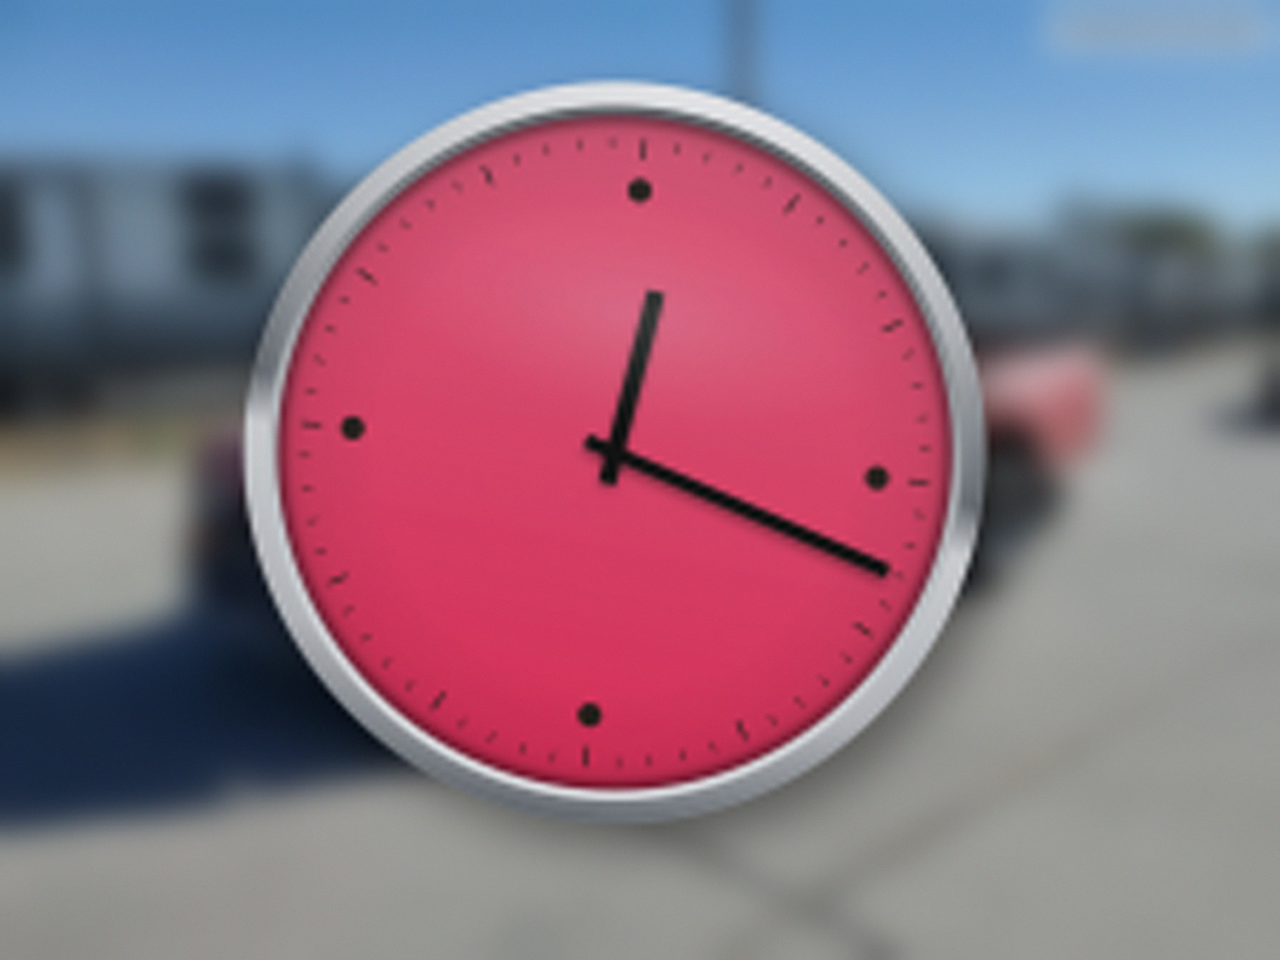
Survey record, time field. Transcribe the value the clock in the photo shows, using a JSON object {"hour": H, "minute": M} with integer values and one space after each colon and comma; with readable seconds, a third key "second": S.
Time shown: {"hour": 12, "minute": 18}
